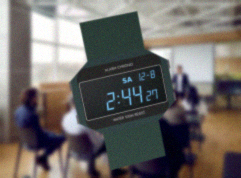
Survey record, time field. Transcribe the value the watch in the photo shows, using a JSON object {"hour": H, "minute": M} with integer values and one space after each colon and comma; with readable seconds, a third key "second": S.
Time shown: {"hour": 2, "minute": 44, "second": 27}
